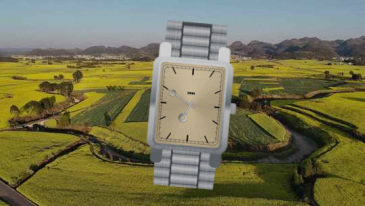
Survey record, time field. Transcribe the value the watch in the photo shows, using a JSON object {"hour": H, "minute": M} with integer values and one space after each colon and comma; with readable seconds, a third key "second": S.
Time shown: {"hour": 6, "minute": 50}
